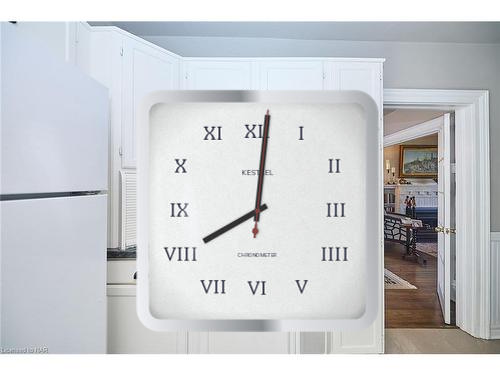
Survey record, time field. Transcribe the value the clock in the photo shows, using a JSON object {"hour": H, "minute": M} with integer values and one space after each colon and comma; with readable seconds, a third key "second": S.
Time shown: {"hour": 8, "minute": 1, "second": 1}
